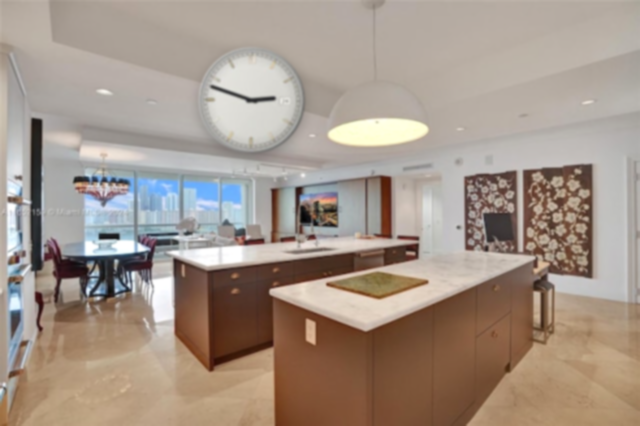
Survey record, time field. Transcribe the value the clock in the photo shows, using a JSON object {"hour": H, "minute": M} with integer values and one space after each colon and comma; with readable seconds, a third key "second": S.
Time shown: {"hour": 2, "minute": 48}
